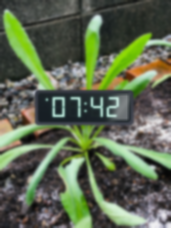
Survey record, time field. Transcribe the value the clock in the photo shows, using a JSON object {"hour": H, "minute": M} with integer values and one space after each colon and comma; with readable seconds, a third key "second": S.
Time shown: {"hour": 7, "minute": 42}
